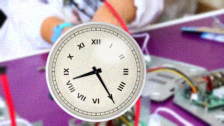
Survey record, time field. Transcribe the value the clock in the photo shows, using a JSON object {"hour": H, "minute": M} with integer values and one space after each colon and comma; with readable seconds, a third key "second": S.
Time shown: {"hour": 8, "minute": 25}
